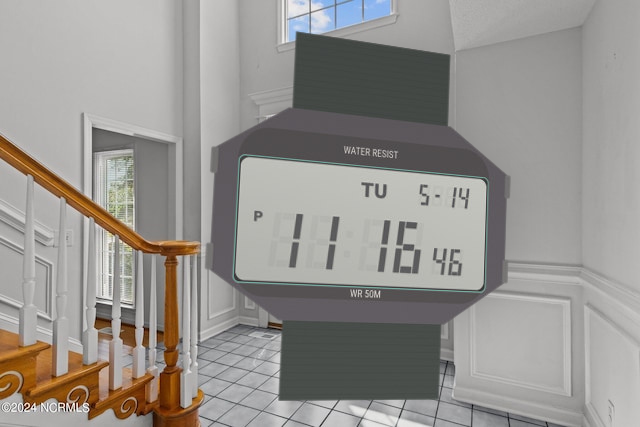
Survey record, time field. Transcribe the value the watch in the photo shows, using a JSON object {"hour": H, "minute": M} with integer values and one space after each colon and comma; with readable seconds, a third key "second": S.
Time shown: {"hour": 11, "minute": 16, "second": 46}
